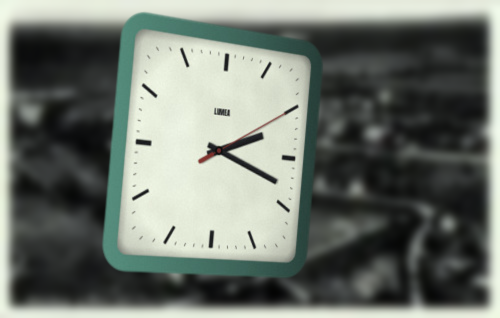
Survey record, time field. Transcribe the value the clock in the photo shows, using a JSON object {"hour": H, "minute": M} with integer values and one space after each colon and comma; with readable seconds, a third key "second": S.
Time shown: {"hour": 2, "minute": 18, "second": 10}
